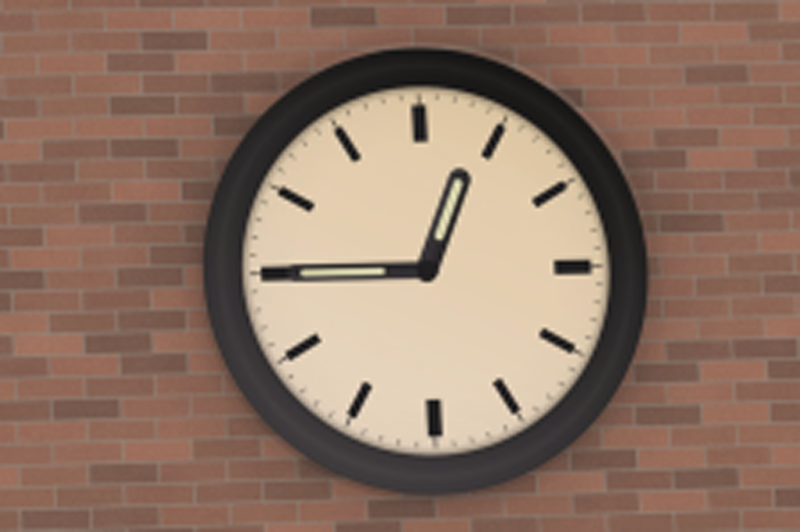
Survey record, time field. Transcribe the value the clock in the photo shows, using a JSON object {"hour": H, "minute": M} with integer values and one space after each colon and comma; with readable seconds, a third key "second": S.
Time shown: {"hour": 12, "minute": 45}
